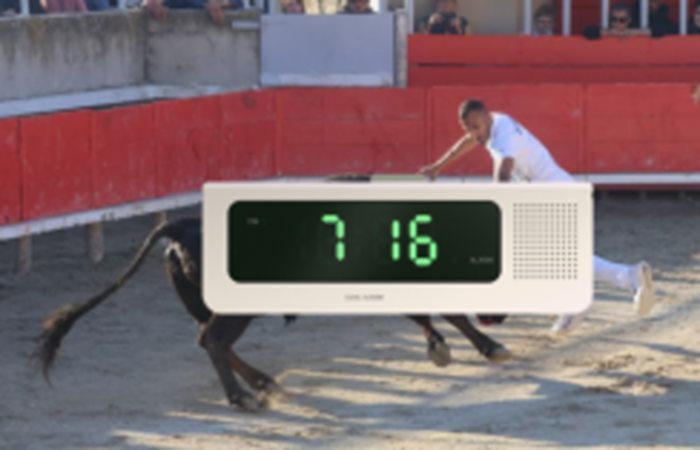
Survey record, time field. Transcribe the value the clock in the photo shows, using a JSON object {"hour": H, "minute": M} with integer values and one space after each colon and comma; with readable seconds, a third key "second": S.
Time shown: {"hour": 7, "minute": 16}
